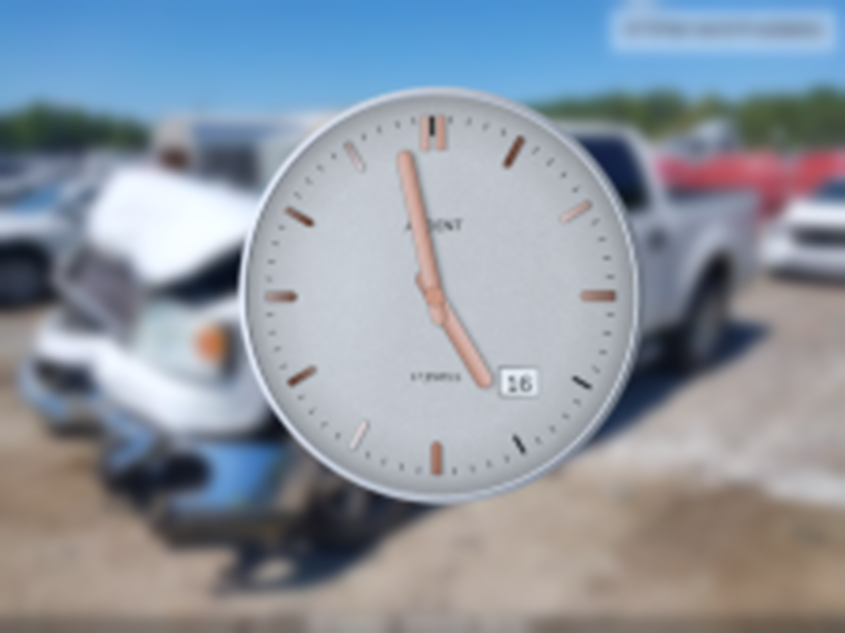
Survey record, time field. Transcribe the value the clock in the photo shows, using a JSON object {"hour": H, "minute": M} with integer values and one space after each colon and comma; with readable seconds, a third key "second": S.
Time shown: {"hour": 4, "minute": 58}
